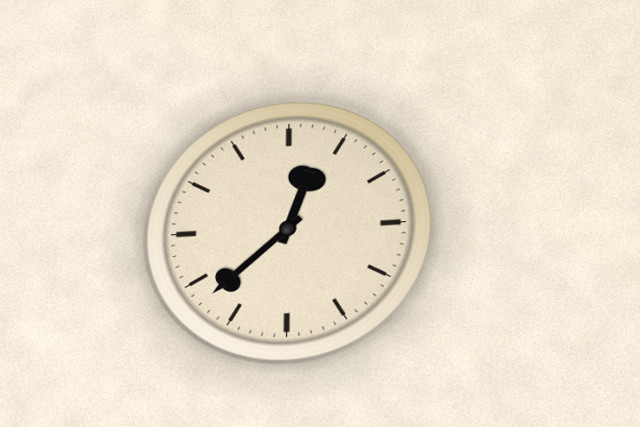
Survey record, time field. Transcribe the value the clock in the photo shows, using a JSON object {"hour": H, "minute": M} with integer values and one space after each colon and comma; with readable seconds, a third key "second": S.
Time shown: {"hour": 12, "minute": 38}
